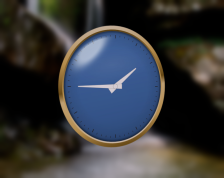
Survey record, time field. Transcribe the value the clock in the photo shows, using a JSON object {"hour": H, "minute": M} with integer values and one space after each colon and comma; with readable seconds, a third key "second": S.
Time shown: {"hour": 1, "minute": 45}
